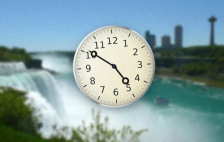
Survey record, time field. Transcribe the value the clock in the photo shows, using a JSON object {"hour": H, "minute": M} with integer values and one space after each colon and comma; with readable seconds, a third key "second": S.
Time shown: {"hour": 4, "minute": 51}
